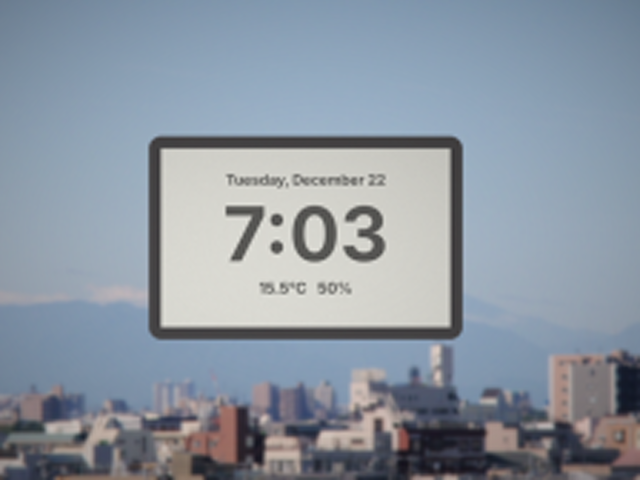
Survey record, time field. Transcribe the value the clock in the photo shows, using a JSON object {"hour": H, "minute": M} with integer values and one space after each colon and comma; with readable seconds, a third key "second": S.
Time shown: {"hour": 7, "minute": 3}
